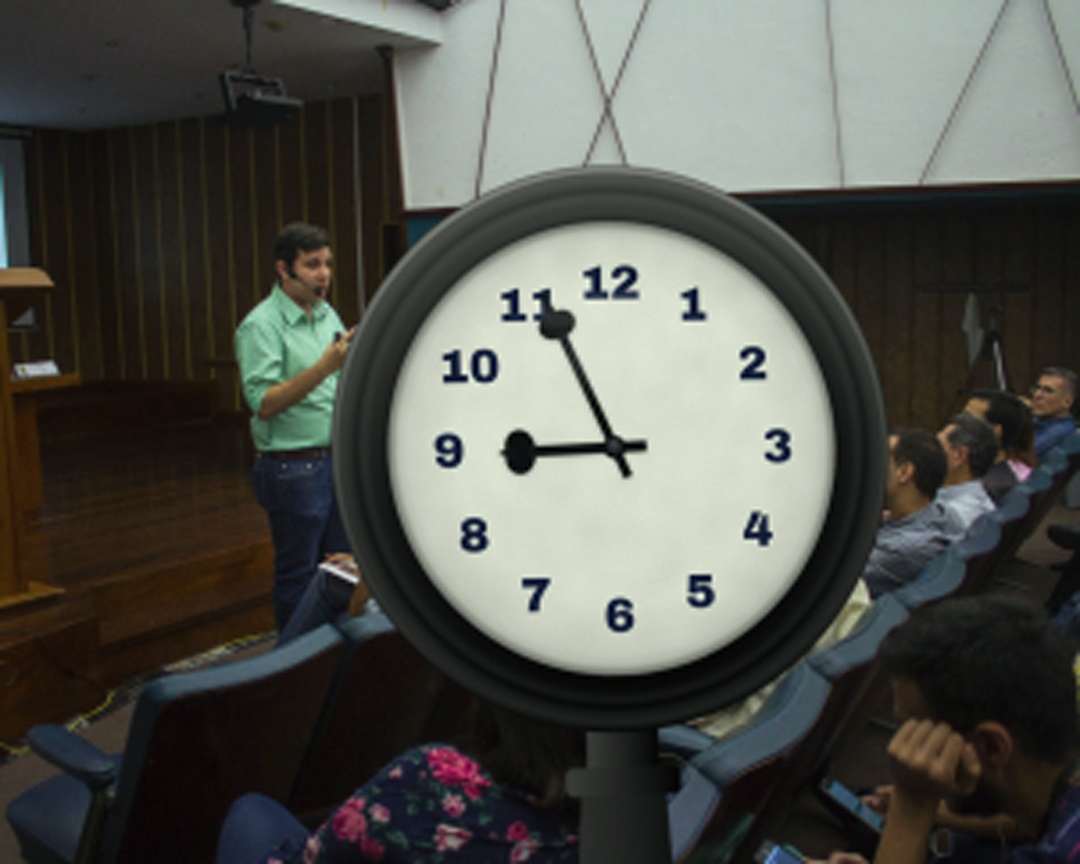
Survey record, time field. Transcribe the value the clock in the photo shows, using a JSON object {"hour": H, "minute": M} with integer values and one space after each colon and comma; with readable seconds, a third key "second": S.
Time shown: {"hour": 8, "minute": 56}
